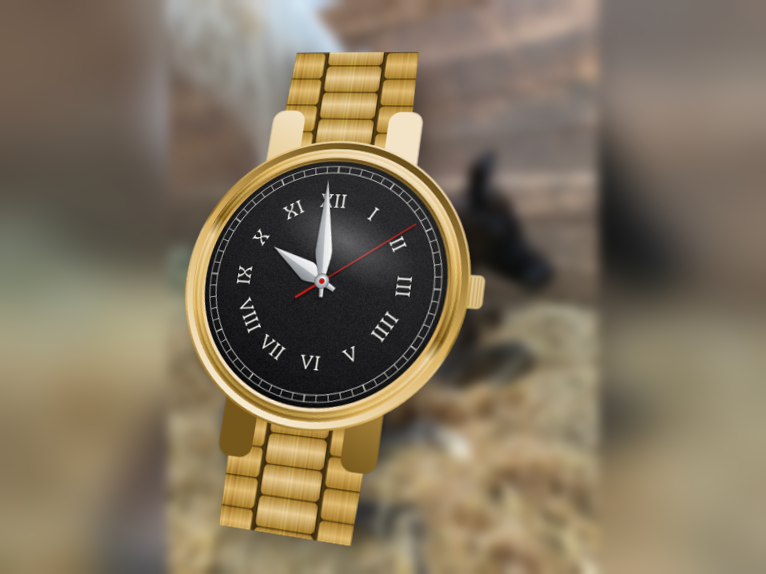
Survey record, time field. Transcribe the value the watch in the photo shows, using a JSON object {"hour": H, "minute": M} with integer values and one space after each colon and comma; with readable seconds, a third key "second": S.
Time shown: {"hour": 9, "minute": 59, "second": 9}
